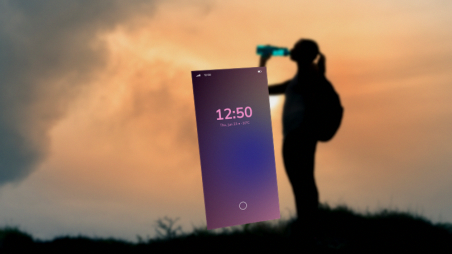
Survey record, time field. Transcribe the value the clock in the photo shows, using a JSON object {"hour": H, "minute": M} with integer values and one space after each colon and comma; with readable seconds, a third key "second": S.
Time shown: {"hour": 12, "minute": 50}
